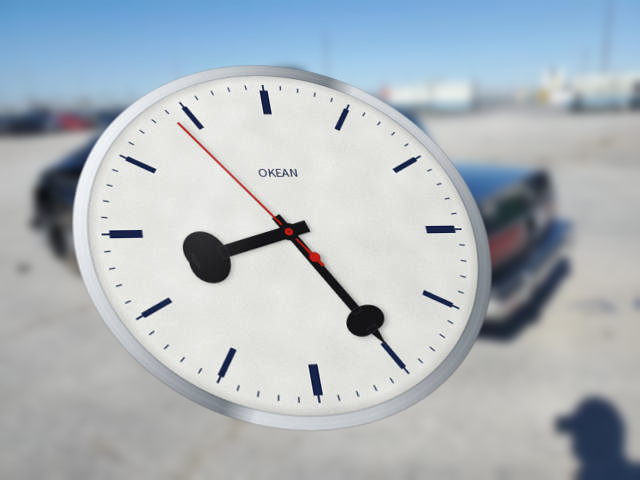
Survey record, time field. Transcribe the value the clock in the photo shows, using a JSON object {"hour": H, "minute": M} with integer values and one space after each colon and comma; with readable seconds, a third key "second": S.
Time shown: {"hour": 8, "minute": 24, "second": 54}
